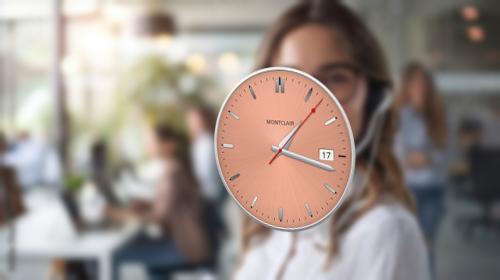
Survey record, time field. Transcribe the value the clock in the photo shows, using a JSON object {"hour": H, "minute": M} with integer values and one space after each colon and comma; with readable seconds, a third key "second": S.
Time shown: {"hour": 1, "minute": 17, "second": 7}
